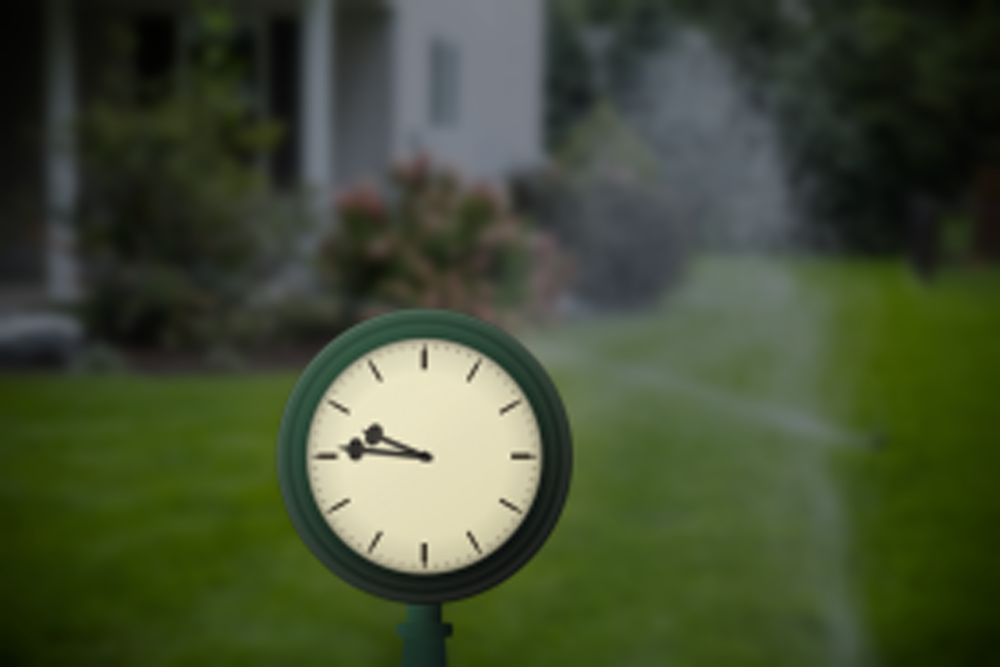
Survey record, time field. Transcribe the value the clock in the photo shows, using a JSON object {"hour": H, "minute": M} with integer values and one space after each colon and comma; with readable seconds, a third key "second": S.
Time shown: {"hour": 9, "minute": 46}
